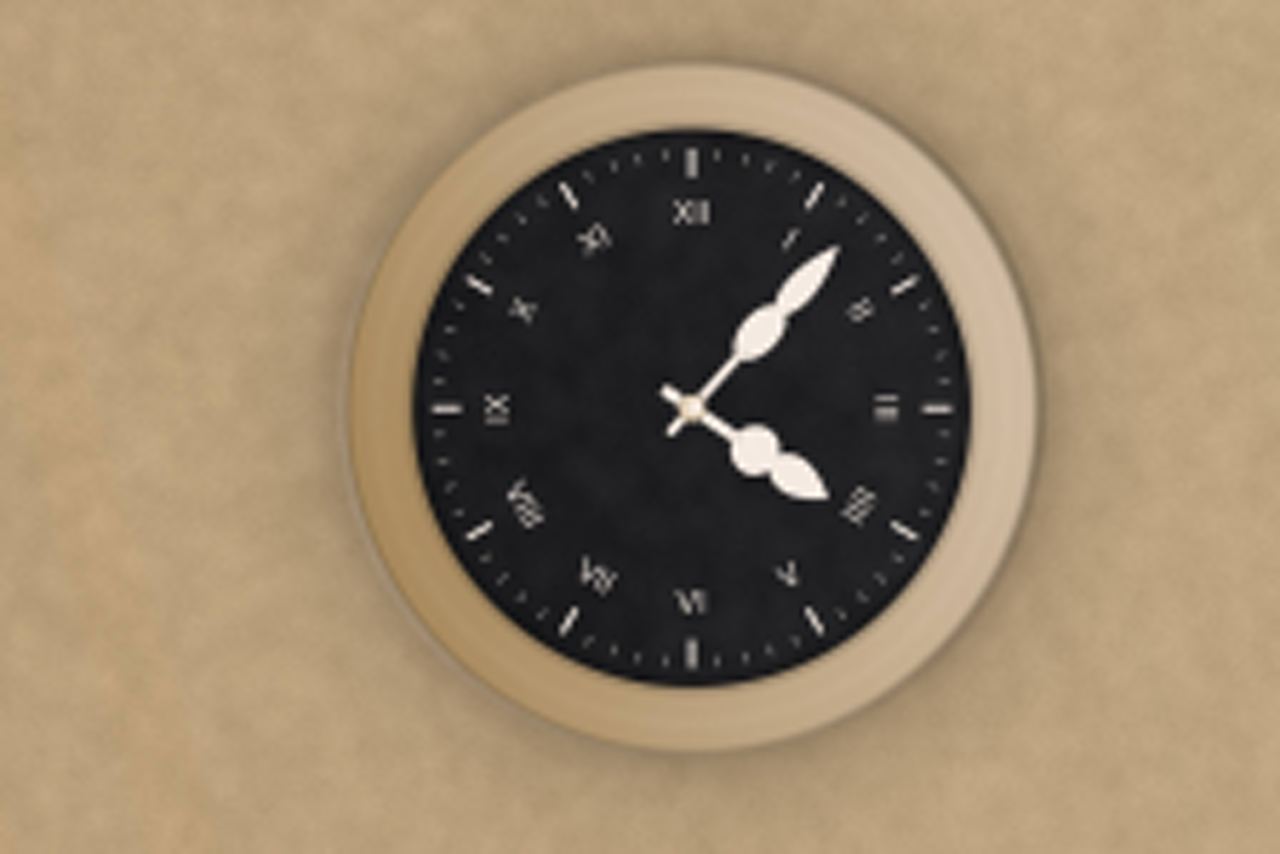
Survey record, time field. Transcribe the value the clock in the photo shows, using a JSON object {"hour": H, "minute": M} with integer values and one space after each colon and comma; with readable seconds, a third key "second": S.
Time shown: {"hour": 4, "minute": 7}
